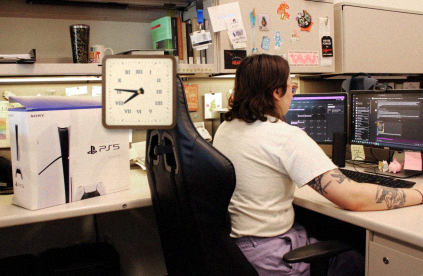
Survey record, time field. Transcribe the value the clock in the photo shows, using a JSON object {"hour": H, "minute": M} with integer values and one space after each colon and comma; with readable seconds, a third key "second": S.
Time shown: {"hour": 7, "minute": 46}
